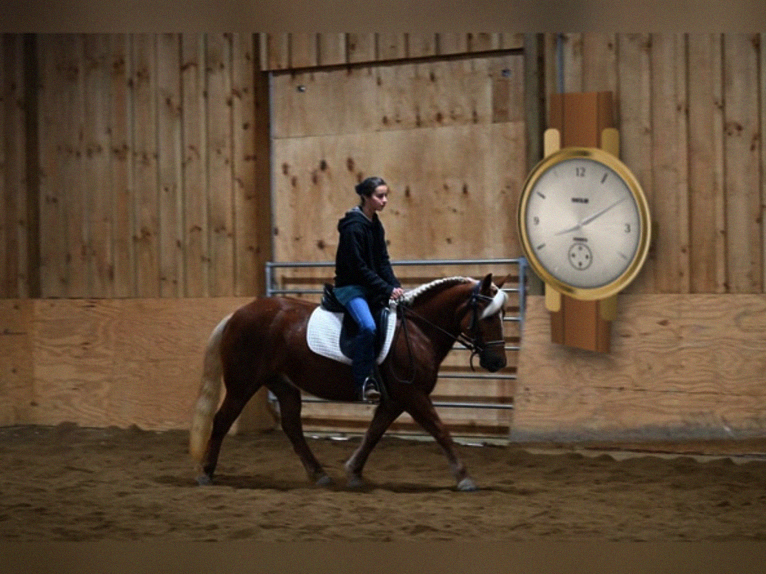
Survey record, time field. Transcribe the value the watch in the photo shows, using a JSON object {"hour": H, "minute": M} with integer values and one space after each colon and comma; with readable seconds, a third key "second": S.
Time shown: {"hour": 8, "minute": 10}
